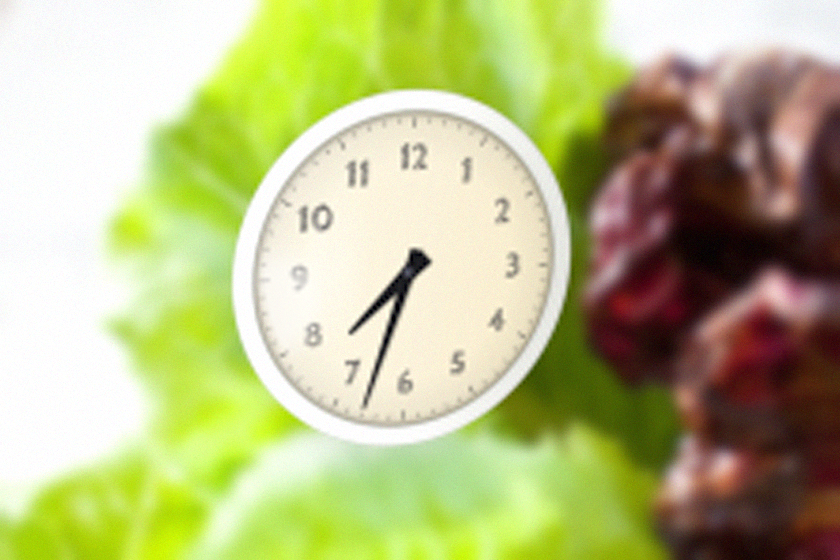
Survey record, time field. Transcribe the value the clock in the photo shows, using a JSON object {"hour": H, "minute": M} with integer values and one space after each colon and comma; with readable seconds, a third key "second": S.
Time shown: {"hour": 7, "minute": 33}
